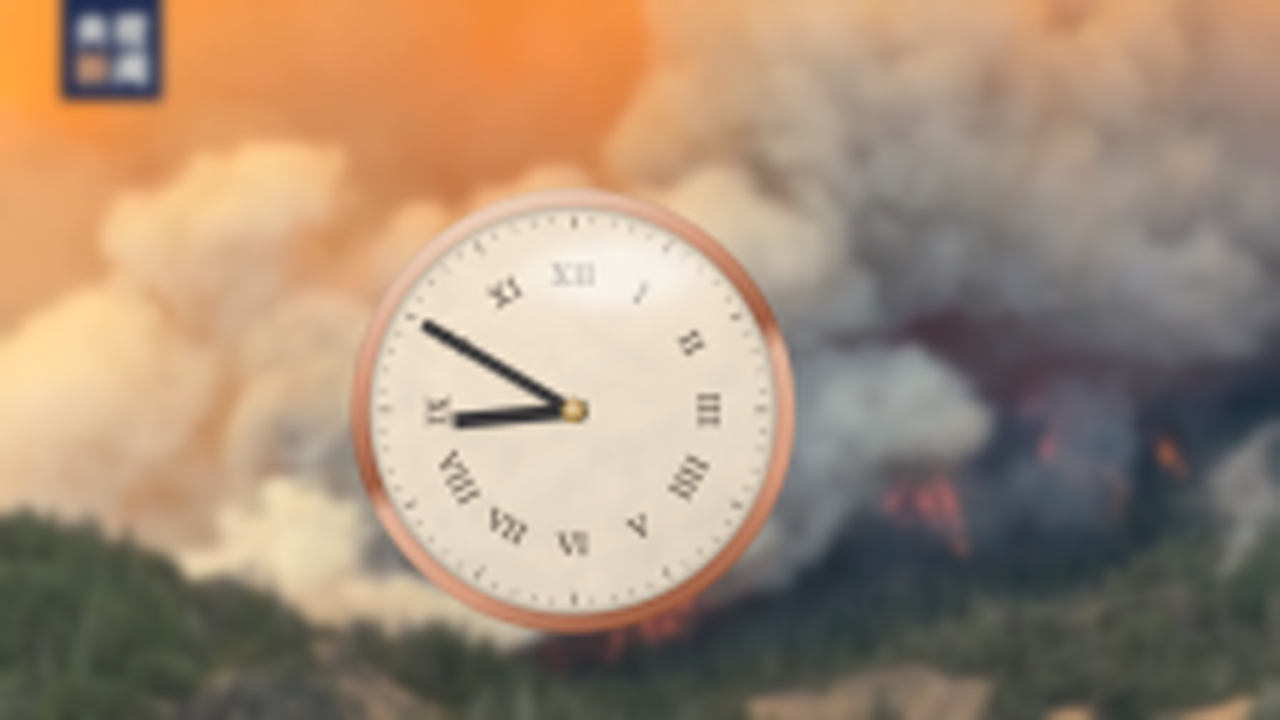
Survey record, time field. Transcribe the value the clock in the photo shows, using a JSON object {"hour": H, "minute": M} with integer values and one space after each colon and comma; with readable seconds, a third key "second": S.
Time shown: {"hour": 8, "minute": 50}
